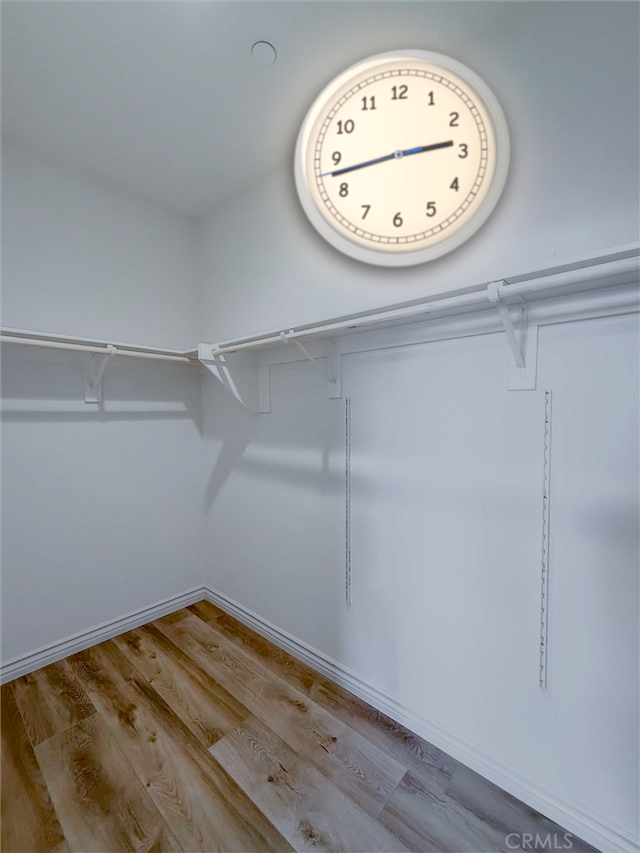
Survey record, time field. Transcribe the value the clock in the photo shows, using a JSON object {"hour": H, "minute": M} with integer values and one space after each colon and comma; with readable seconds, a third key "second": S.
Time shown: {"hour": 2, "minute": 42, "second": 43}
